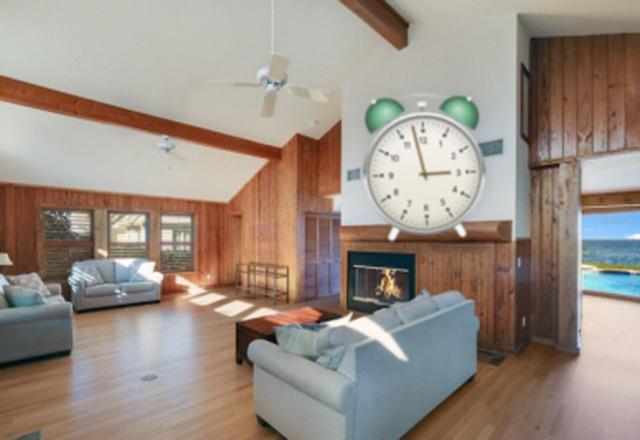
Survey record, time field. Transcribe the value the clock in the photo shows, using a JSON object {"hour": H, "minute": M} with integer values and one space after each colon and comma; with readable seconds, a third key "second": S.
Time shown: {"hour": 2, "minute": 58}
